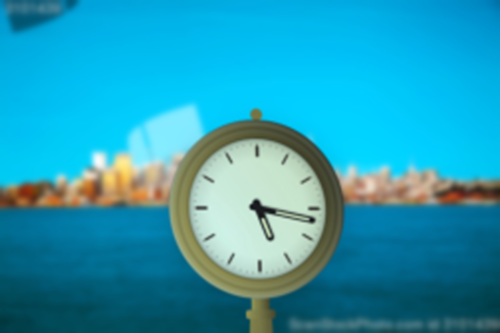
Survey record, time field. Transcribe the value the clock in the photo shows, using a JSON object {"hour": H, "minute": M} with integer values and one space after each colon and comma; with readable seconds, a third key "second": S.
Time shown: {"hour": 5, "minute": 17}
